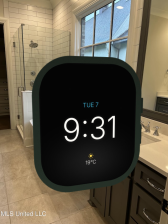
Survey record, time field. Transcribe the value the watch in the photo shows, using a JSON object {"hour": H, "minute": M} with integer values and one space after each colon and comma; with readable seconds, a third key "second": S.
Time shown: {"hour": 9, "minute": 31}
